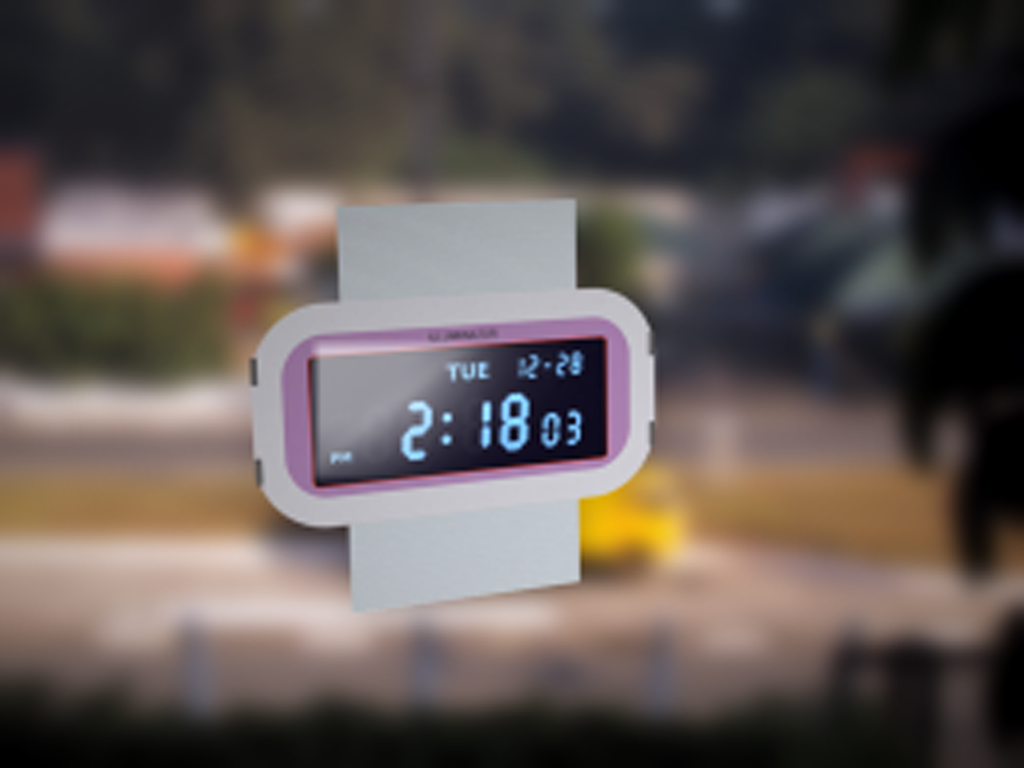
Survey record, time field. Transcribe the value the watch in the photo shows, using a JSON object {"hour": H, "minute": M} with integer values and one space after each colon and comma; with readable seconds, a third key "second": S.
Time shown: {"hour": 2, "minute": 18, "second": 3}
